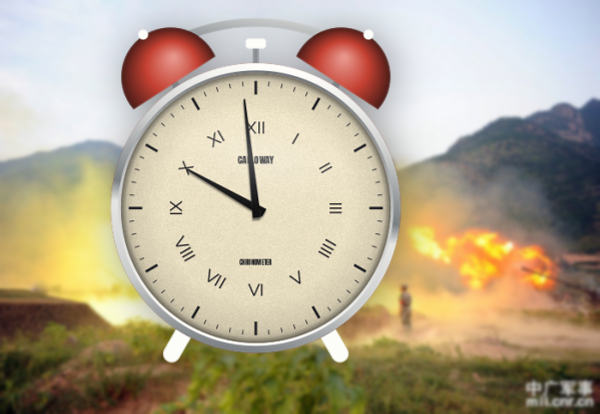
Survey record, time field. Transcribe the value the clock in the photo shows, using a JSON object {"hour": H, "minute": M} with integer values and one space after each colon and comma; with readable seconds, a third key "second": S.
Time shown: {"hour": 9, "minute": 59}
